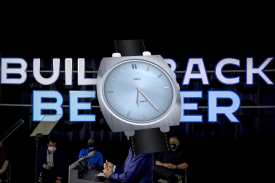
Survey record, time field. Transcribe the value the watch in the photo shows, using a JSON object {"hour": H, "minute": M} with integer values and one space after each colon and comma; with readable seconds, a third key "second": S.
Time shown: {"hour": 6, "minute": 25}
